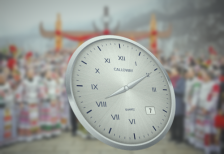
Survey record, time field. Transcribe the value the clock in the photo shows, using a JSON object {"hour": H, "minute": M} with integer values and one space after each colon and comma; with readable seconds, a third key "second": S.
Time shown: {"hour": 8, "minute": 10}
